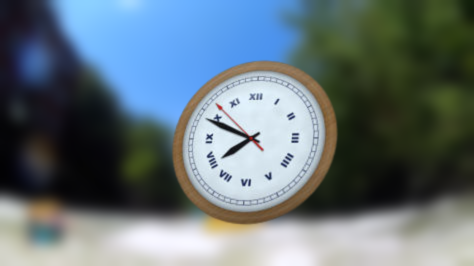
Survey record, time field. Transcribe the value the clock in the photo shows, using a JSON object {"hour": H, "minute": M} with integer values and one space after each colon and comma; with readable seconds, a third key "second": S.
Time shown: {"hour": 7, "minute": 48, "second": 52}
